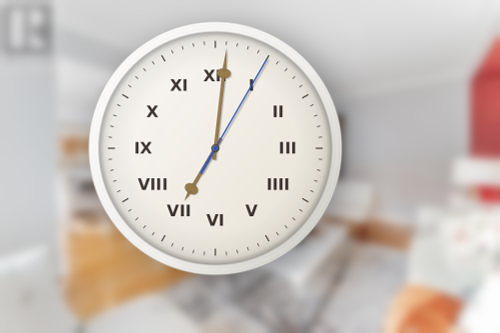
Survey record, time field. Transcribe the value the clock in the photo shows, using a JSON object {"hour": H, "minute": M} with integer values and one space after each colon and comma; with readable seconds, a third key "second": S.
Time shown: {"hour": 7, "minute": 1, "second": 5}
